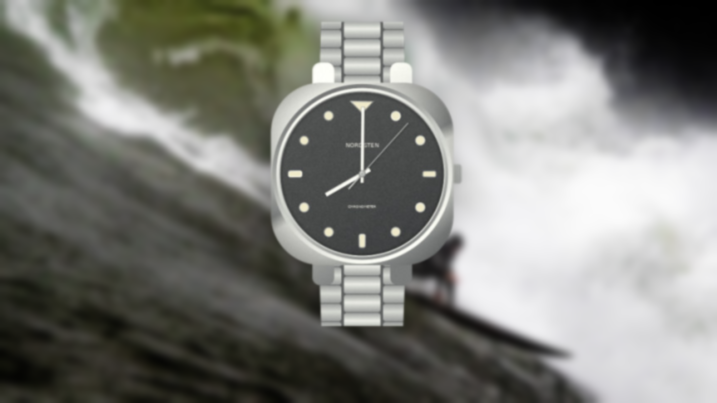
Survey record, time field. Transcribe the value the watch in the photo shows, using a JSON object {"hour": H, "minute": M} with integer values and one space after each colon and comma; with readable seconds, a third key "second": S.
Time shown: {"hour": 8, "minute": 0, "second": 7}
